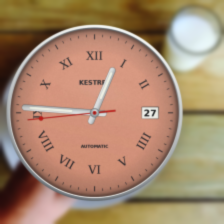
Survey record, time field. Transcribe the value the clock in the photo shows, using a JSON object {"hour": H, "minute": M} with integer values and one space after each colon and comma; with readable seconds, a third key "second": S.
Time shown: {"hour": 12, "minute": 45, "second": 44}
